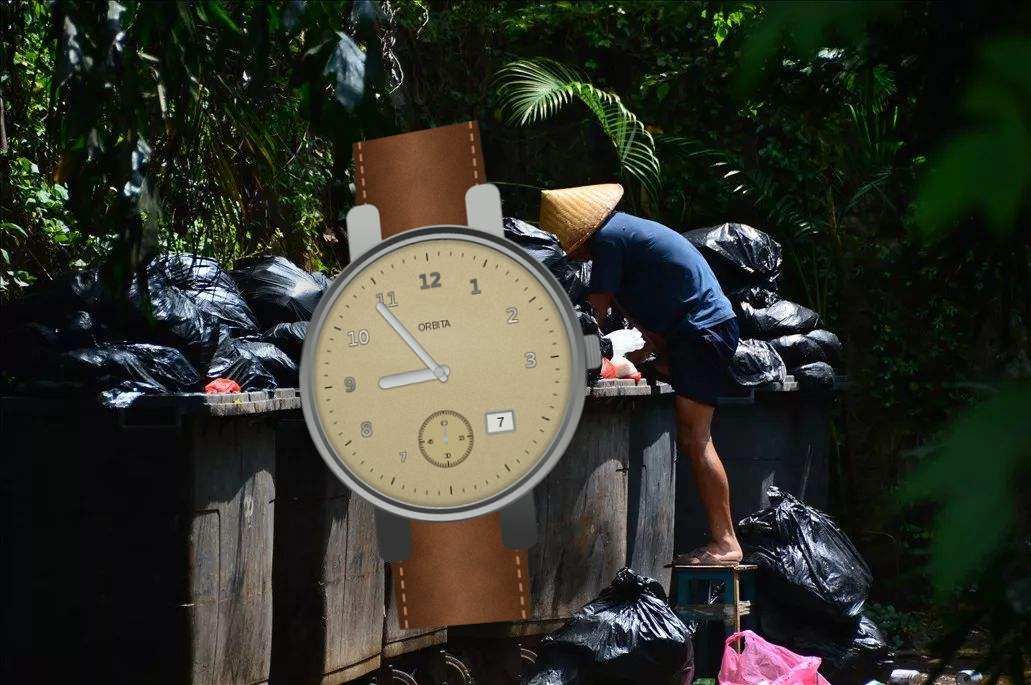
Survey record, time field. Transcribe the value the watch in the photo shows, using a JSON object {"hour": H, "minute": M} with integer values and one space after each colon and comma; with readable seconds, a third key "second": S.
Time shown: {"hour": 8, "minute": 54}
